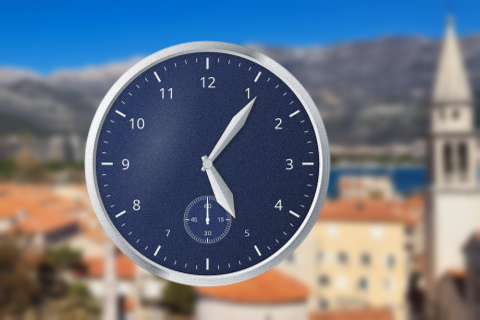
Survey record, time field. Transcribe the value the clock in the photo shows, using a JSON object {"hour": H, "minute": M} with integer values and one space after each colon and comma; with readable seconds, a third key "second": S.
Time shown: {"hour": 5, "minute": 6}
